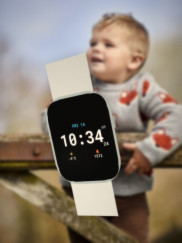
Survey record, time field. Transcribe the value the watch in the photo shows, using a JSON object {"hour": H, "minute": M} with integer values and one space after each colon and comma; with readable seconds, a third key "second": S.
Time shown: {"hour": 10, "minute": 34}
